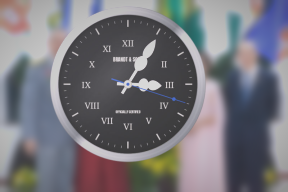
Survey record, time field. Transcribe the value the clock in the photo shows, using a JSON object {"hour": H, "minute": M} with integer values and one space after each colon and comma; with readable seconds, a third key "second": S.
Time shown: {"hour": 3, "minute": 5, "second": 18}
